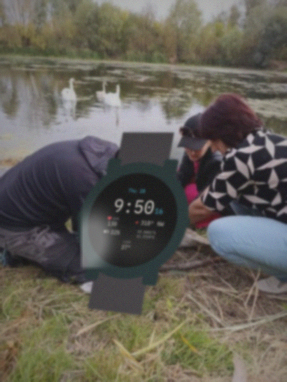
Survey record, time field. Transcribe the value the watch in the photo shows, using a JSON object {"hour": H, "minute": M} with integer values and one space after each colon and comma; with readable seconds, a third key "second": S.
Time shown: {"hour": 9, "minute": 50}
